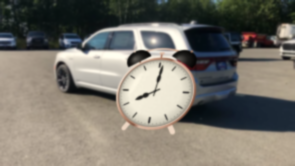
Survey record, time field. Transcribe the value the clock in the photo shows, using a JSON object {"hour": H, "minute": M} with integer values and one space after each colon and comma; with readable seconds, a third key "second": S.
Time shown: {"hour": 8, "minute": 1}
